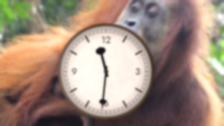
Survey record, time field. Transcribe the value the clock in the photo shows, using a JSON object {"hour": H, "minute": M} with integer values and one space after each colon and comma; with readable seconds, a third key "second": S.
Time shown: {"hour": 11, "minute": 31}
